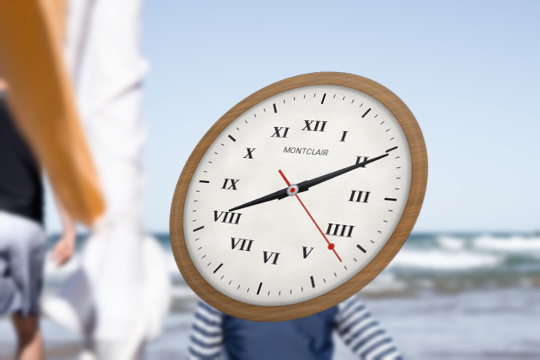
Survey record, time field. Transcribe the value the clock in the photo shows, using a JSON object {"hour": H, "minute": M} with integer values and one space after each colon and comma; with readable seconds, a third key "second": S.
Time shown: {"hour": 8, "minute": 10, "second": 22}
